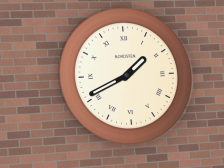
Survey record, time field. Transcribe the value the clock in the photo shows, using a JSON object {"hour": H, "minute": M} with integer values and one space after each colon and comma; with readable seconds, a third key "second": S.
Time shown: {"hour": 1, "minute": 41}
